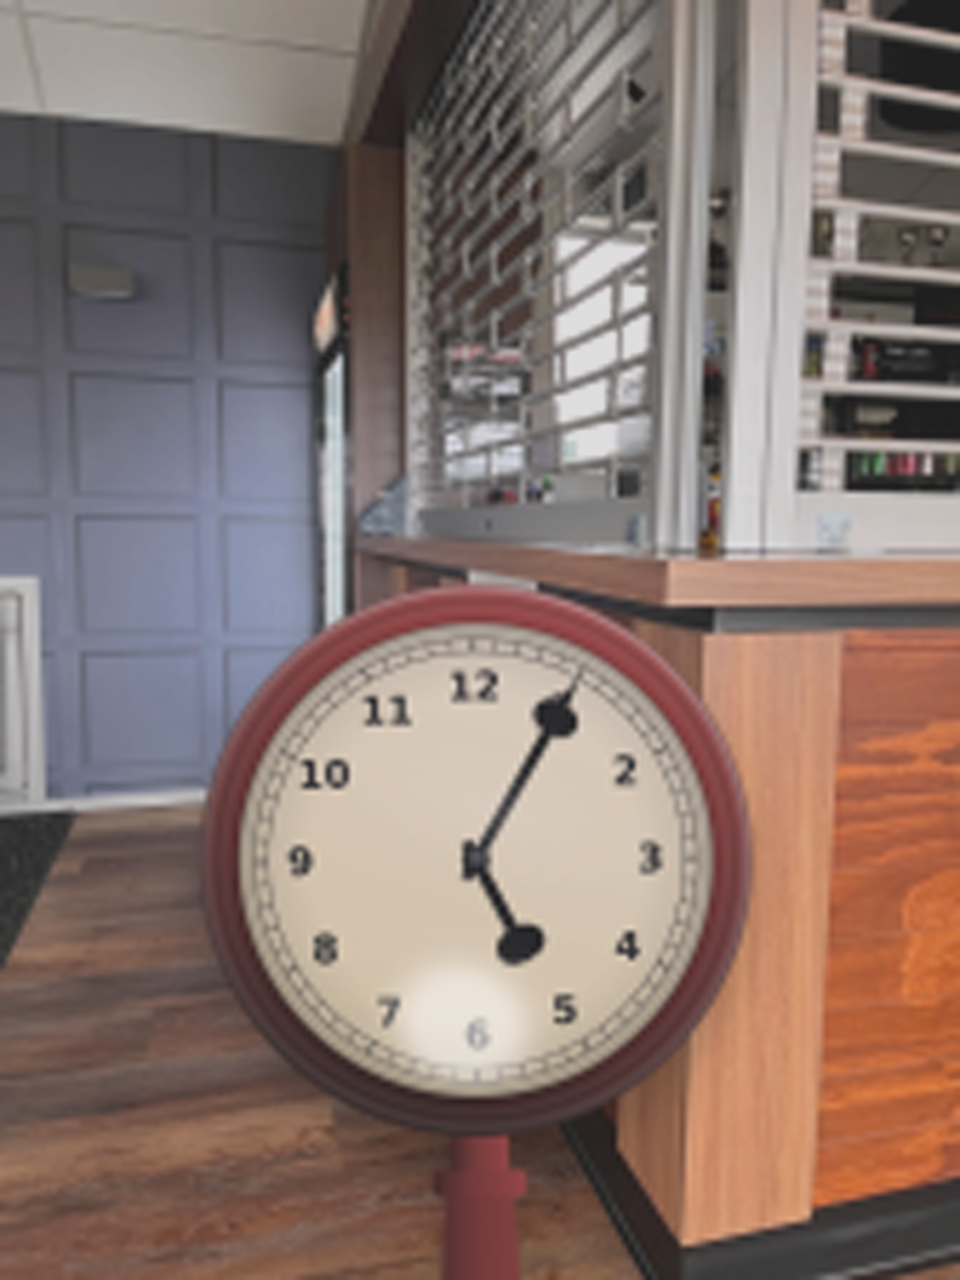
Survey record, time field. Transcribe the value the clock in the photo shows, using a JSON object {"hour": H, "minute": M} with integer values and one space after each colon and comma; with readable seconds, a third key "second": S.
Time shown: {"hour": 5, "minute": 5}
